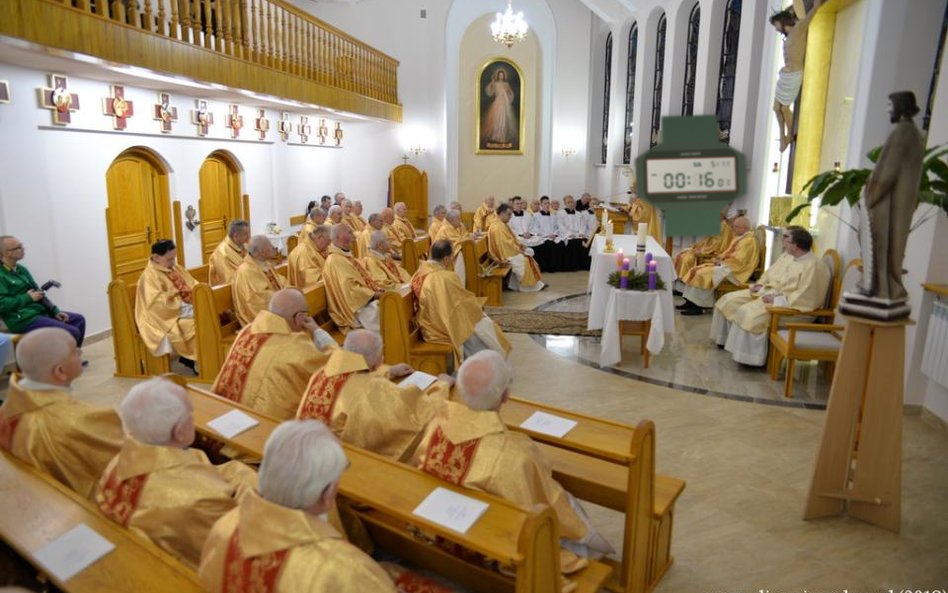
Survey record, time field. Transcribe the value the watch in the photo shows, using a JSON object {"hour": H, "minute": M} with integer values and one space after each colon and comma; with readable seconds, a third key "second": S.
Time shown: {"hour": 0, "minute": 16}
